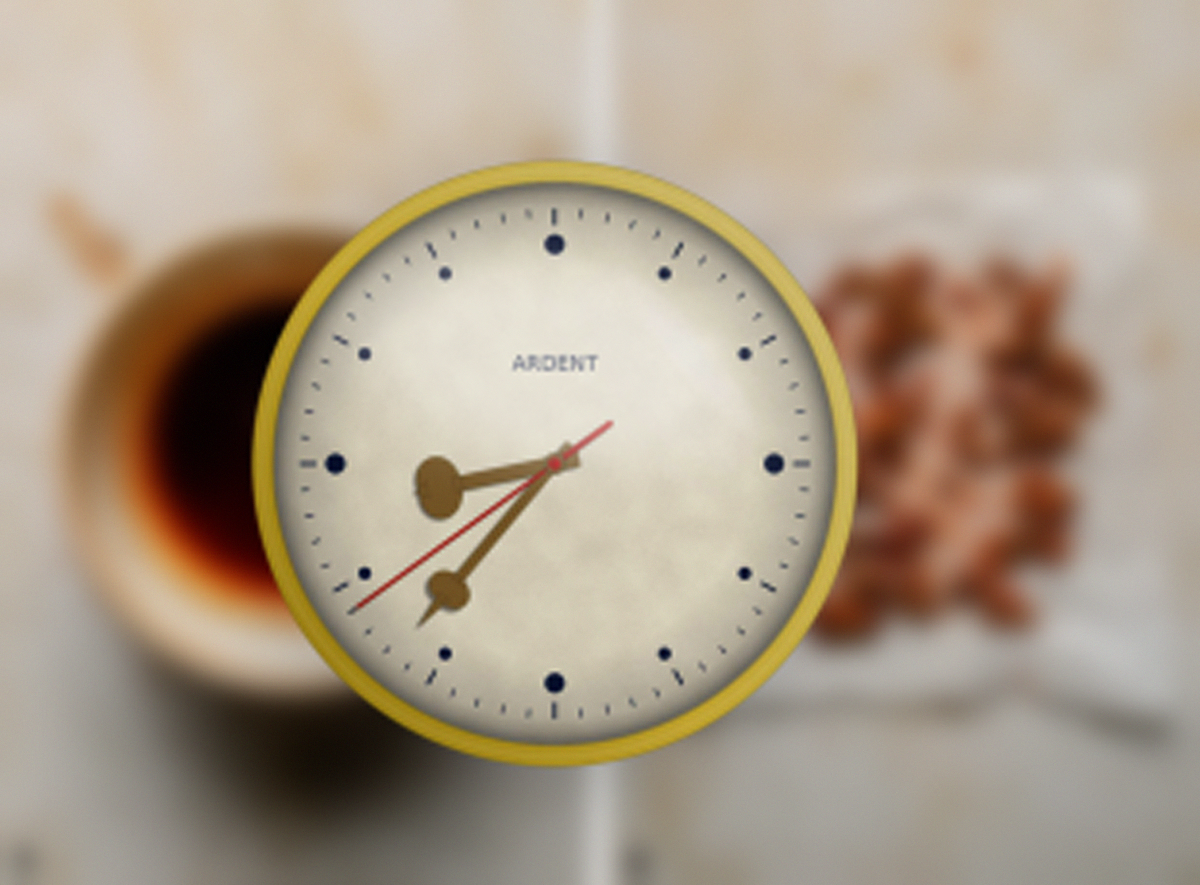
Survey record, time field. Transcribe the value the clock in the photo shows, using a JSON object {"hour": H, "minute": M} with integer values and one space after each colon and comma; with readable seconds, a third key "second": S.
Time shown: {"hour": 8, "minute": 36, "second": 39}
